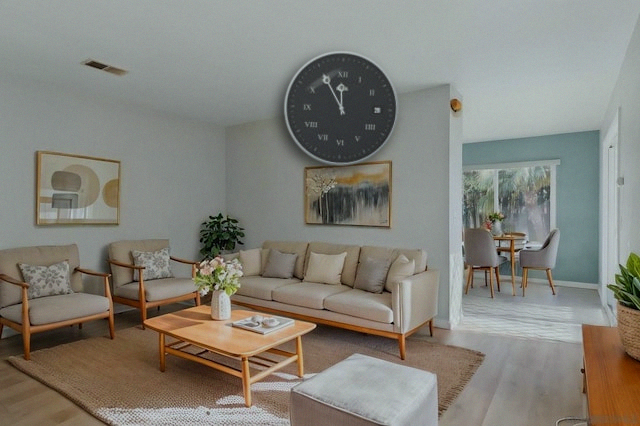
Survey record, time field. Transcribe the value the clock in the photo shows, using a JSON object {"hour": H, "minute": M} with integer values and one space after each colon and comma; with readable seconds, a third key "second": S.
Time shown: {"hour": 11, "minute": 55}
